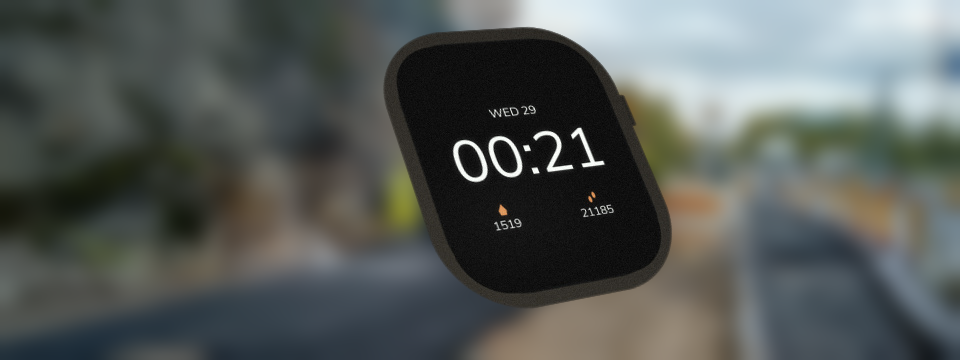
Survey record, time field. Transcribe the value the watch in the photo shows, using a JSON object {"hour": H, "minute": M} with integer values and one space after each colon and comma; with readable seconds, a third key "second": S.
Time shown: {"hour": 0, "minute": 21}
